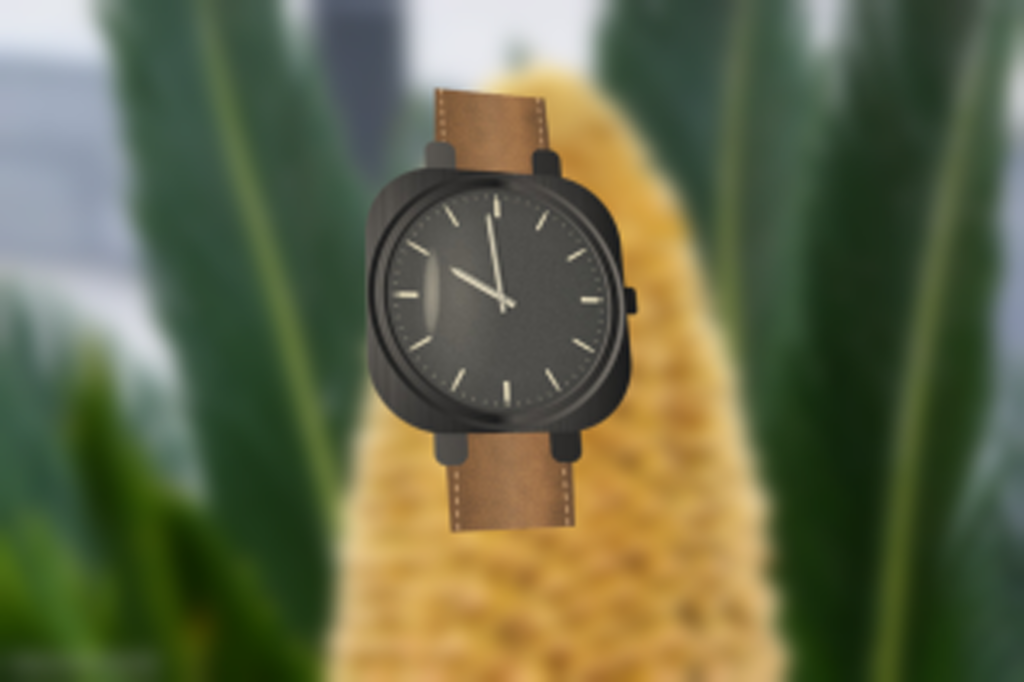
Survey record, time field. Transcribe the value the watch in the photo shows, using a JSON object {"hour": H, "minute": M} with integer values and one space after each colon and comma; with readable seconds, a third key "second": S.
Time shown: {"hour": 9, "minute": 59}
